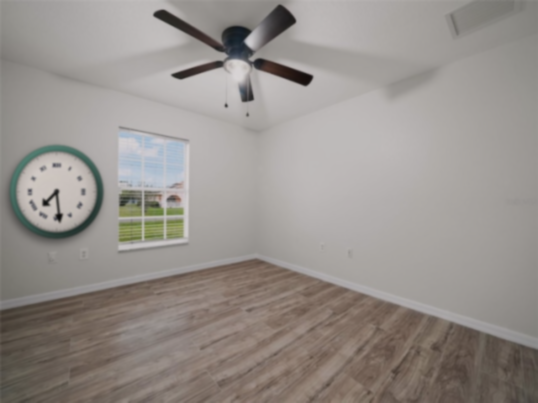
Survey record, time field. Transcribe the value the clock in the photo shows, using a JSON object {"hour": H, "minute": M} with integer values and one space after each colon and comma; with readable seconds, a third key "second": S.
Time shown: {"hour": 7, "minute": 29}
